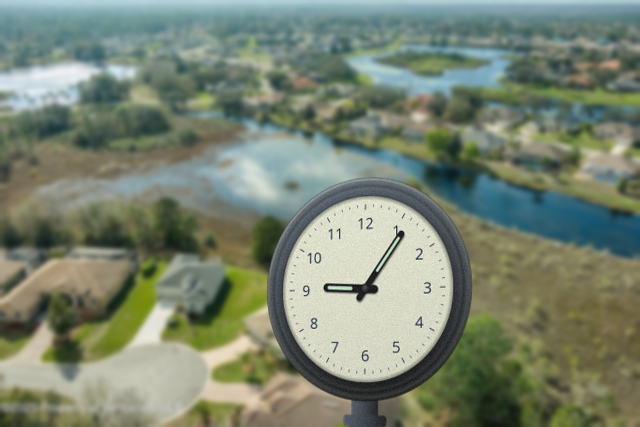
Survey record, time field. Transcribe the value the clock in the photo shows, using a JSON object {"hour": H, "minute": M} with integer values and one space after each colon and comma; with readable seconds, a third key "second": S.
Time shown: {"hour": 9, "minute": 6}
